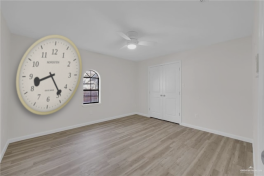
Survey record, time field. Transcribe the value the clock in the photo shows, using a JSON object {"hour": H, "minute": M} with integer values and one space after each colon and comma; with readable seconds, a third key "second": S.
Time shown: {"hour": 8, "minute": 24}
